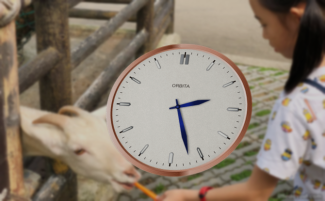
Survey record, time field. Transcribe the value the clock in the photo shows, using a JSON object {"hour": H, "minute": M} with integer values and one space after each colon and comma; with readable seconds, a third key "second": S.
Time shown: {"hour": 2, "minute": 27}
